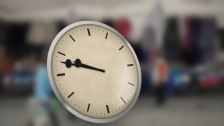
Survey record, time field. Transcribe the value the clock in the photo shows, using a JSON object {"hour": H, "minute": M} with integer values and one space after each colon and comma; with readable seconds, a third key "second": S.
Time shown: {"hour": 9, "minute": 48}
